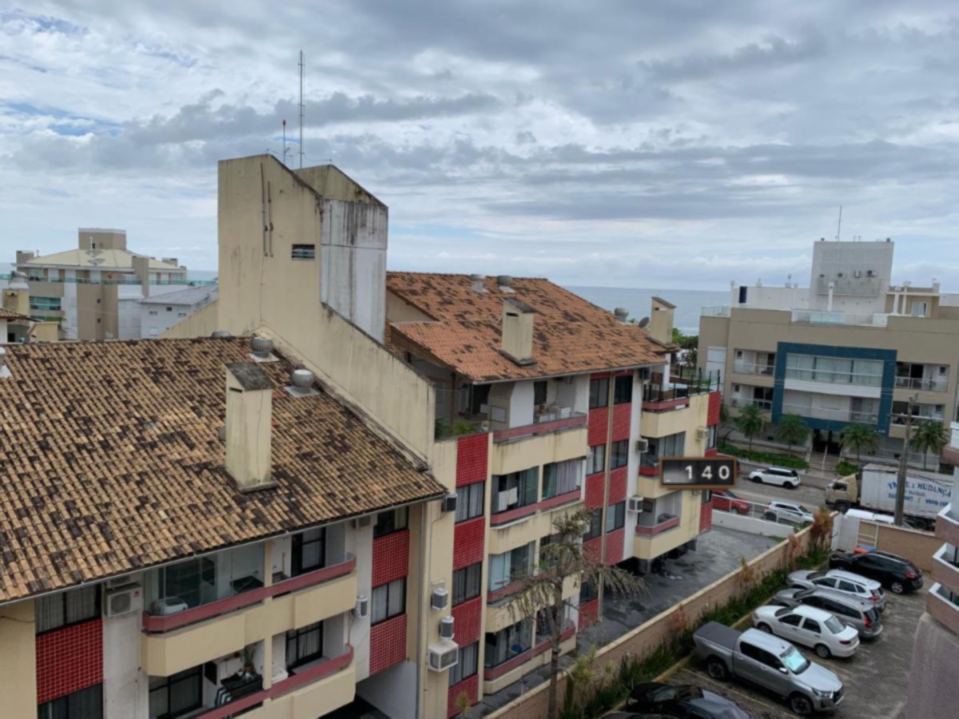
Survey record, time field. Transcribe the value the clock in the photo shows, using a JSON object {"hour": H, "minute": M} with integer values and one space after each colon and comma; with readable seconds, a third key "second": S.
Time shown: {"hour": 1, "minute": 40}
